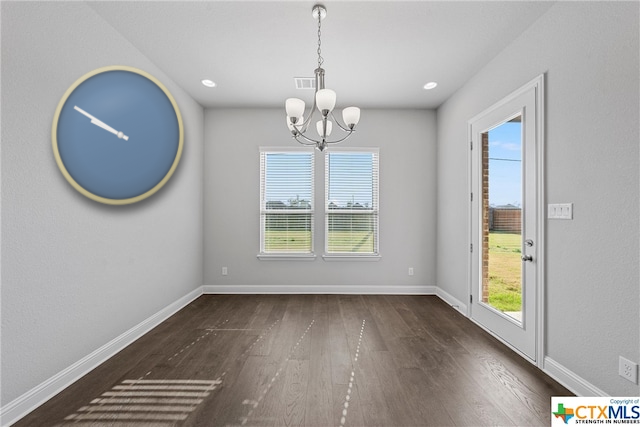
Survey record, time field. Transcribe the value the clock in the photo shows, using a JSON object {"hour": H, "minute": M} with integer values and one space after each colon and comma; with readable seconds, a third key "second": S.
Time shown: {"hour": 9, "minute": 50}
